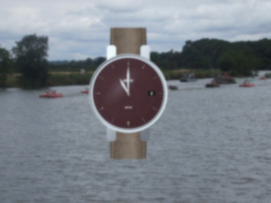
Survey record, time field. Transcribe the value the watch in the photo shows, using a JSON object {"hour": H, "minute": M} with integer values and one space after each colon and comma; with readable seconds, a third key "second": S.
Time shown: {"hour": 11, "minute": 0}
